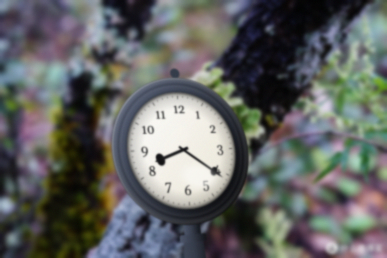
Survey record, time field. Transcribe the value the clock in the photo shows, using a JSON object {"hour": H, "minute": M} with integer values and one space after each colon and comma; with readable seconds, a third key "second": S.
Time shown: {"hour": 8, "minute": 21}
